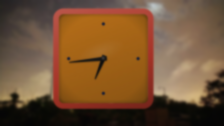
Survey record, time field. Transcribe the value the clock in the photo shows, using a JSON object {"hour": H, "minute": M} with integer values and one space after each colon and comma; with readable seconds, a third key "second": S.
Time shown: {"hour": 6, "minute": 44}
